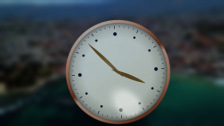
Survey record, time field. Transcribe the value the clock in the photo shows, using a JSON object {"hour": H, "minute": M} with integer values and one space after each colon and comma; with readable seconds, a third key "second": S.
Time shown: {"hour": 3, "minute": 53}
